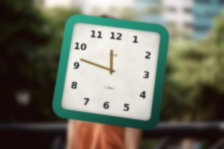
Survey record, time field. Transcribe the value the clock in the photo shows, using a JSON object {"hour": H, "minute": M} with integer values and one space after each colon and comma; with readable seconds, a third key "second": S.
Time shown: {"hour": 11, "minute": 47}
